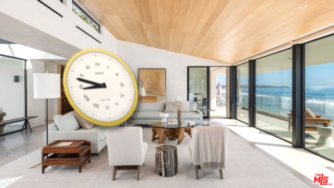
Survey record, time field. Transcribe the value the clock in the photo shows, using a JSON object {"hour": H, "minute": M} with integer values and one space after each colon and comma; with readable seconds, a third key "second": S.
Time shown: {"hour": 8, "minute": 48}
